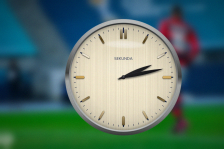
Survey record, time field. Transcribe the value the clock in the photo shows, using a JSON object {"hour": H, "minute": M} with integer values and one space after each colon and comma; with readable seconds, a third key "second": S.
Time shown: {"hour": 2, "minute": 13}
